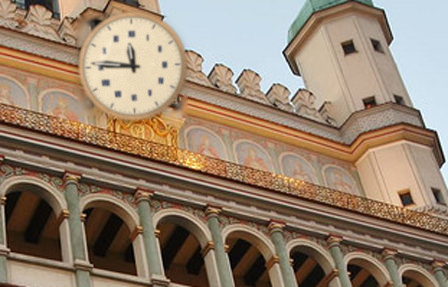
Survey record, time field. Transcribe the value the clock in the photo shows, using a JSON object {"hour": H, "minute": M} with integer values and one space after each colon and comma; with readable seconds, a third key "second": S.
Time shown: {"hour": 11, "minute": 46}
